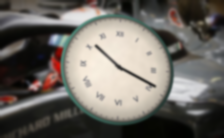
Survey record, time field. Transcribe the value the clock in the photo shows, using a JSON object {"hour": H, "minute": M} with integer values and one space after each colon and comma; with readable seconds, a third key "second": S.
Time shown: {"hour": 10, "minute": 19}
